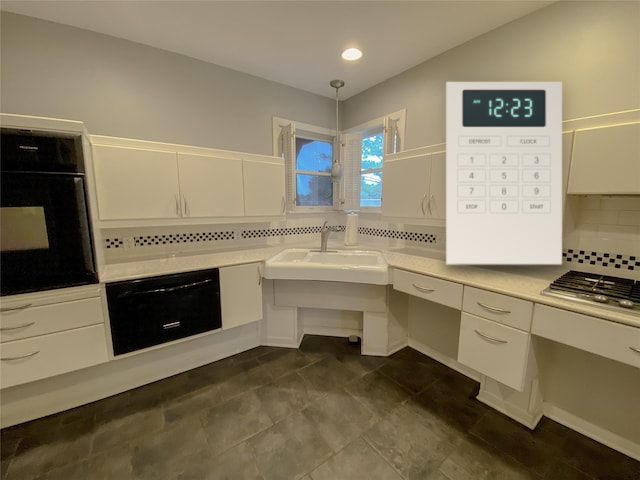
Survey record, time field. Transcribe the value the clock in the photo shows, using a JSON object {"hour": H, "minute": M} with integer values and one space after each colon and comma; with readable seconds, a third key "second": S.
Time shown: {"hour": 12, "minute": 23}
